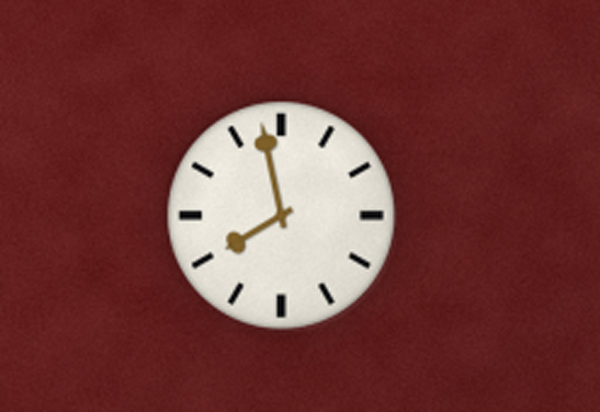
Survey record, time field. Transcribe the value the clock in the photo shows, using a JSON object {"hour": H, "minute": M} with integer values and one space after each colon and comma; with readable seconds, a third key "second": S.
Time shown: {"hour": 7, "minute": 58}
